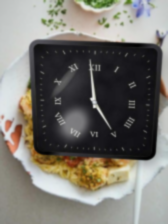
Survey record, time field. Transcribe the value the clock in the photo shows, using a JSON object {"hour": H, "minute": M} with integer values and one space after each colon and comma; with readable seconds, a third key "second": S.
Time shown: {"hour": 4, "minute": 59}
